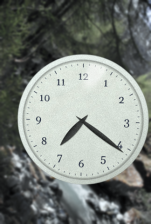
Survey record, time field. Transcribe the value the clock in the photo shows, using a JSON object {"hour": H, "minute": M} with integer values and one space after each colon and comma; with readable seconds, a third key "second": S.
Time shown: {"hour": 7, "minute": 21}
